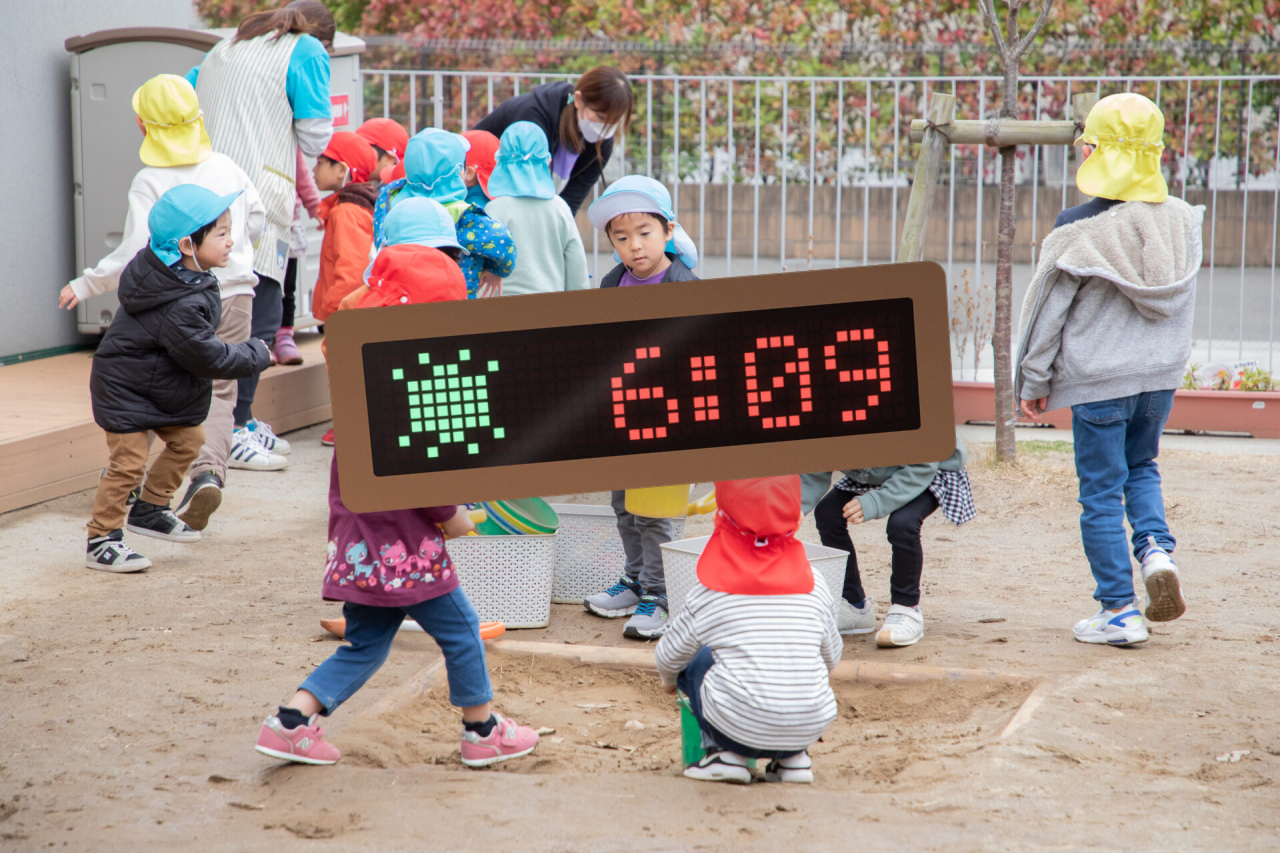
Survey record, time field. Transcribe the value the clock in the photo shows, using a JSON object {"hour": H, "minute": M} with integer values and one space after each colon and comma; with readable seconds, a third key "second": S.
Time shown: {"hour": 6, "minute": 9}
